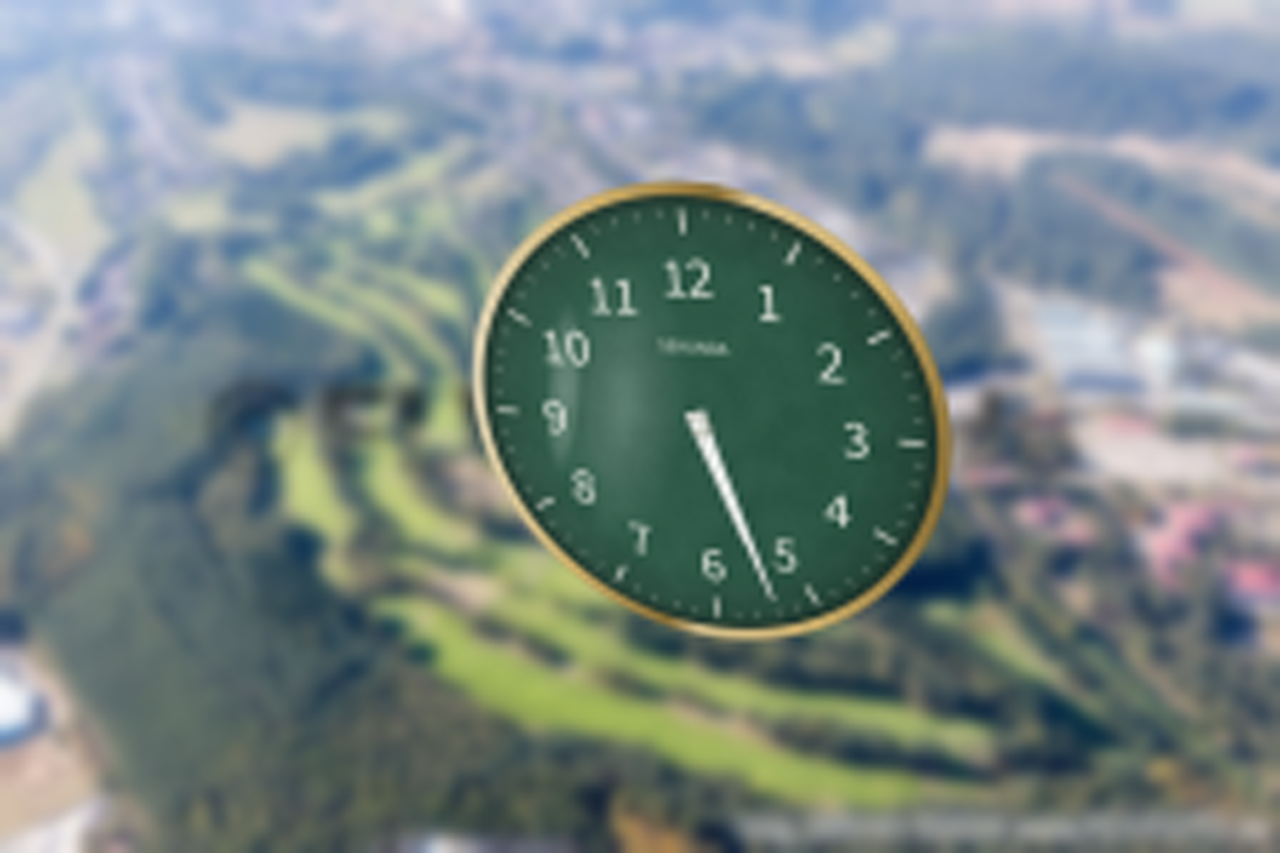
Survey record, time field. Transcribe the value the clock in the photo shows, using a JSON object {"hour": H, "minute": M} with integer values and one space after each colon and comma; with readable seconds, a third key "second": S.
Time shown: {"hour": 5, "minute": 27}
